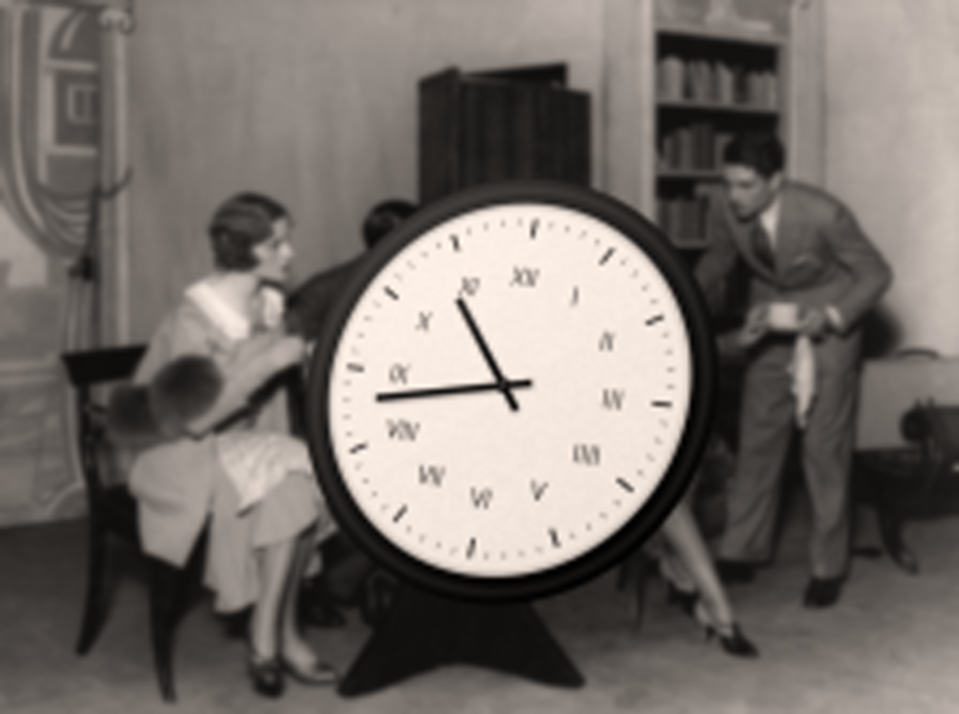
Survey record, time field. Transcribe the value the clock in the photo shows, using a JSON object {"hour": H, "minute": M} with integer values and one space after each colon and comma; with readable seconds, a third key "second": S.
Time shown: {"hour": 10, "minute": 43}
